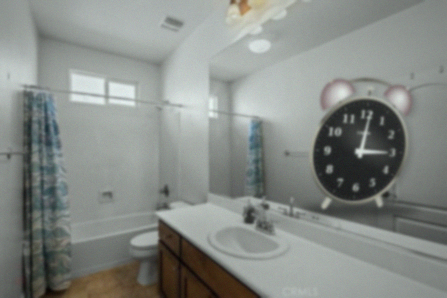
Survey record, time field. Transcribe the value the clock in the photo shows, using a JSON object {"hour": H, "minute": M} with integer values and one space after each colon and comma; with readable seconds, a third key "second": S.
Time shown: {"hour": 3, "minute": 1}
